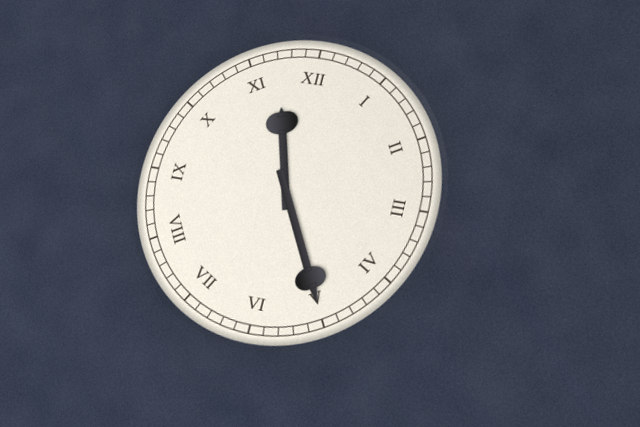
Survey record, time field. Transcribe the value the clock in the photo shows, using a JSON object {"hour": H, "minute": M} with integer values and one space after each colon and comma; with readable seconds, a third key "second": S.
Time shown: {"hour": 11, "minute": 25}
